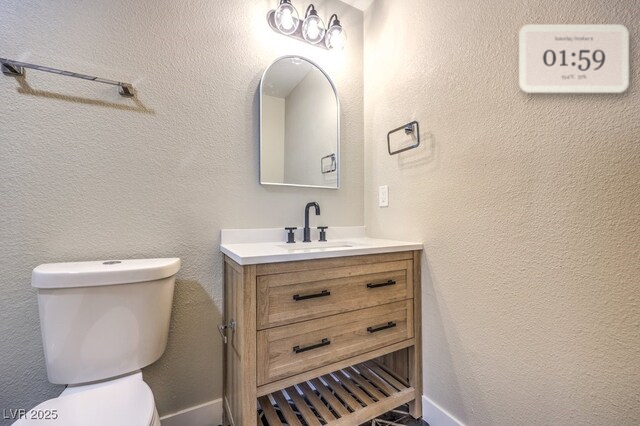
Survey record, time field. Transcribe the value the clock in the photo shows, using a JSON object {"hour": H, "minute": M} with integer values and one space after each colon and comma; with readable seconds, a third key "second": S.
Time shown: {"hour": 1, "minute": 59}
